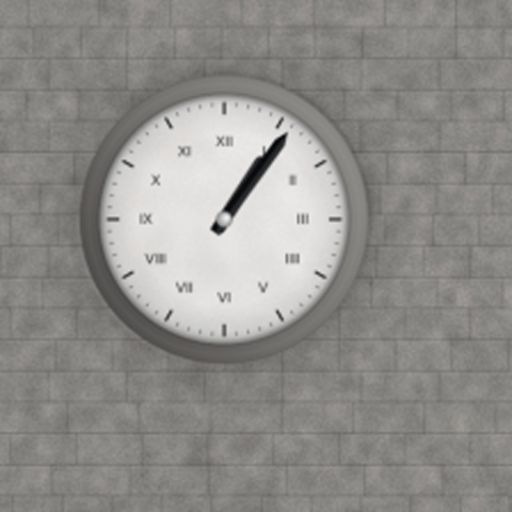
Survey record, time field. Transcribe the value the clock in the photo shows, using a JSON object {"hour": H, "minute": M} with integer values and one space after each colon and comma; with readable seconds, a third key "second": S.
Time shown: {"hour": 1, "minute": 6}
